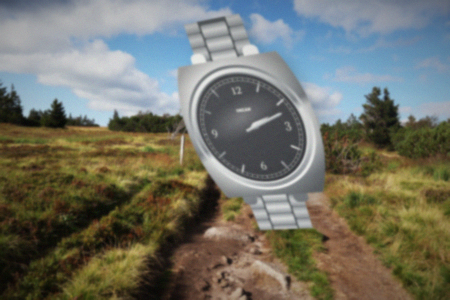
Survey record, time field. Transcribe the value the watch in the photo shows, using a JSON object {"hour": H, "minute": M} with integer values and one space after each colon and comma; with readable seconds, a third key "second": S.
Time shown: {"hour": 2, "minute": 12}
